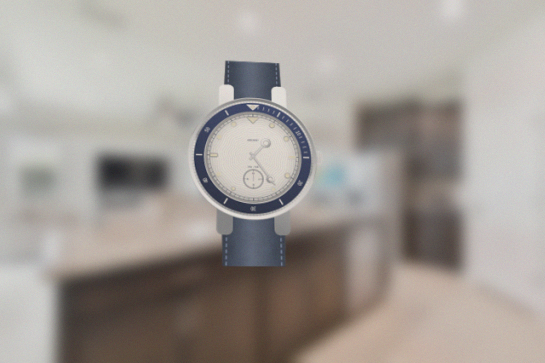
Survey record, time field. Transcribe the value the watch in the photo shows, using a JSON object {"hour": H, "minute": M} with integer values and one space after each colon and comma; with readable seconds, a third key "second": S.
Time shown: {"hour": 1, "minute": 24}
